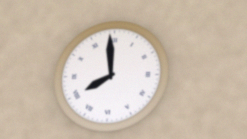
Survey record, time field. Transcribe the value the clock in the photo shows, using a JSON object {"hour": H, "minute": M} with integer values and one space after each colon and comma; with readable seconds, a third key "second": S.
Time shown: {"hour": 7, "minute": 59}
